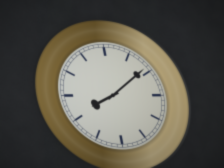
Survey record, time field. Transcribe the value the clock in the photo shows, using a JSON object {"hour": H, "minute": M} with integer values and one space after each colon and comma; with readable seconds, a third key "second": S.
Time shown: {"hour": 8, "minute": 9}
